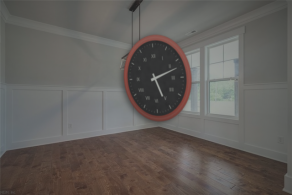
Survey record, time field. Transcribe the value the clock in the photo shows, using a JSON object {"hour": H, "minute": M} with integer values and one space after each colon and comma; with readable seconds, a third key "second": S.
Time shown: {"hour": 5, "minute": 12}
